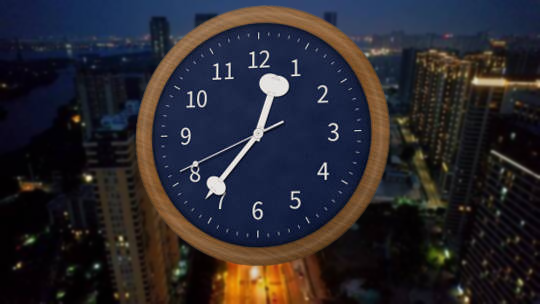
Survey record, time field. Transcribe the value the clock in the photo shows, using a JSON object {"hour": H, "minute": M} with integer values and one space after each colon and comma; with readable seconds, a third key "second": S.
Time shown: {"hour": 12, "minute": 36, "second": 41}
